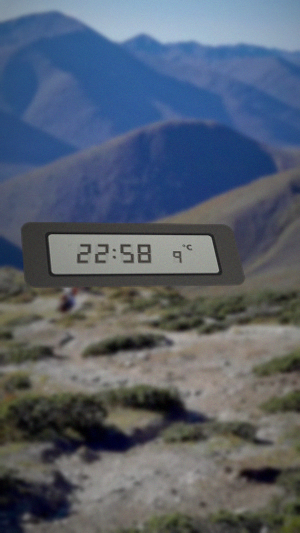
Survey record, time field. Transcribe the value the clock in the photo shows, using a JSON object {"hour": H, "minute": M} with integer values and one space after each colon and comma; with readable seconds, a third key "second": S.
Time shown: {"hour": 22, "minute": 58}
